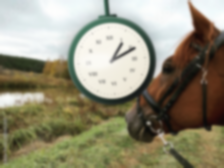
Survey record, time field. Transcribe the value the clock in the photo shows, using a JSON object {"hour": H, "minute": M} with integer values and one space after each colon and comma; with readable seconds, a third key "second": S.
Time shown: {"hour": 1, "minute": 11}
